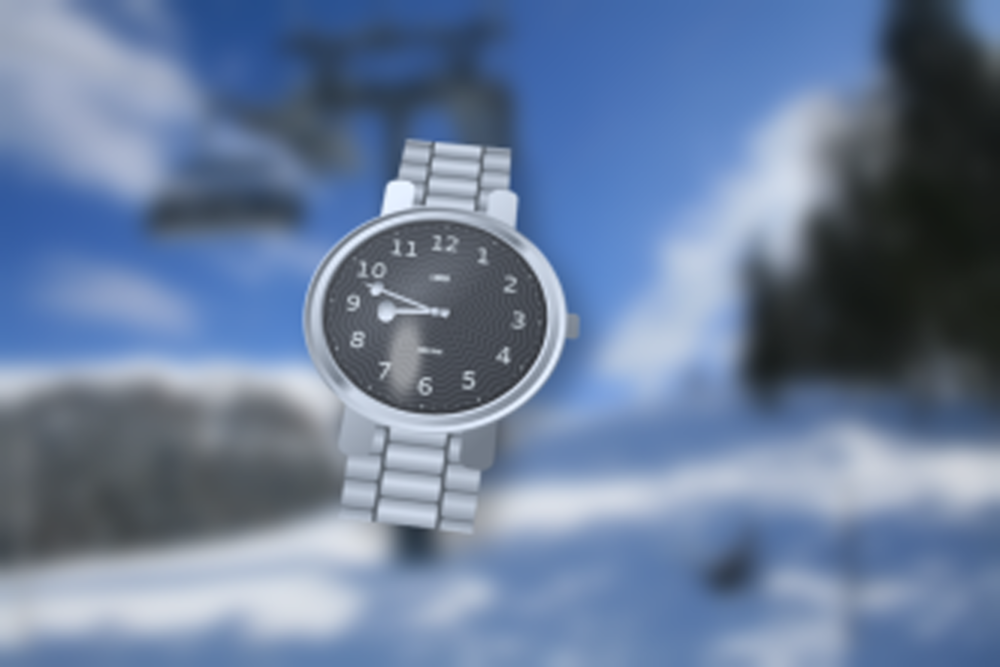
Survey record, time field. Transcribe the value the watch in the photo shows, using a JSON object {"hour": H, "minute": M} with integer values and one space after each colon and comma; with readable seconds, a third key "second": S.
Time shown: {"hour": 8, "minute": 48}
